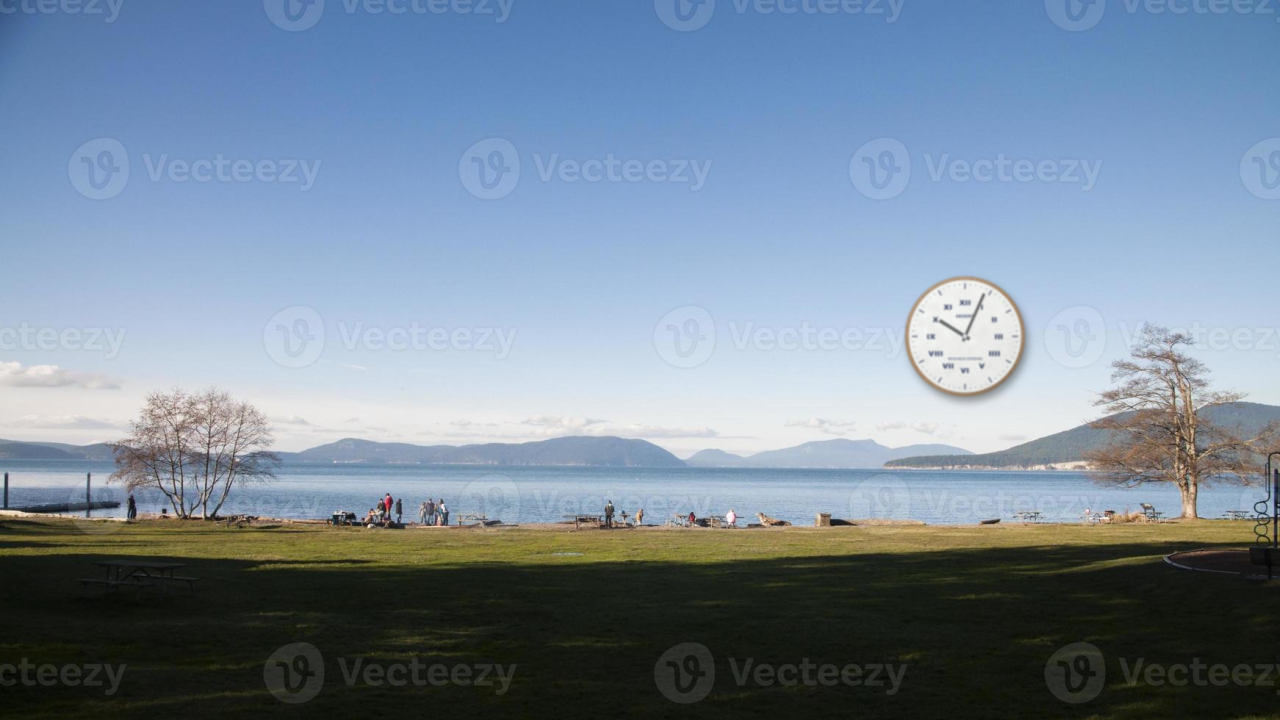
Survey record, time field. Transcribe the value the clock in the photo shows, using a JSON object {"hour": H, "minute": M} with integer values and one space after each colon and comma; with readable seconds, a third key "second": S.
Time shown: {"hour": 10, "minute": 4}
